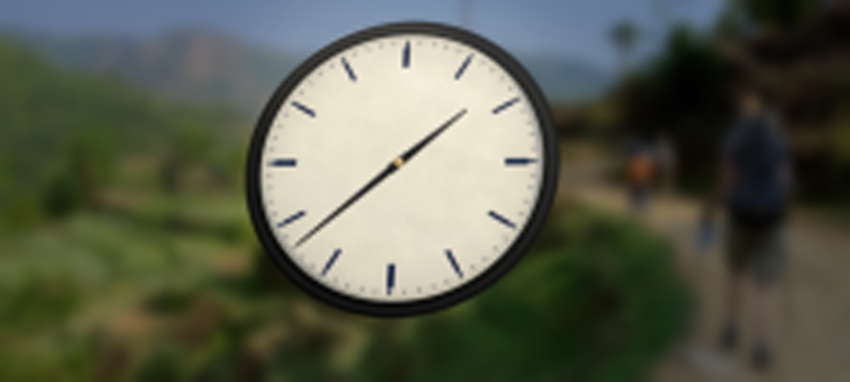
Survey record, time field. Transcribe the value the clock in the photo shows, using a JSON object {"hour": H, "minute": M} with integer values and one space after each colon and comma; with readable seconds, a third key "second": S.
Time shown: {"hour": 1, "minute": 38}
